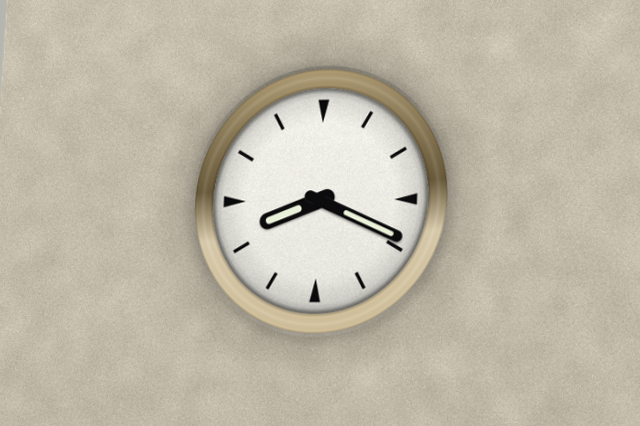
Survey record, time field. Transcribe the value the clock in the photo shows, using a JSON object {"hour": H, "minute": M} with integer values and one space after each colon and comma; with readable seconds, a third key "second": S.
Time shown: {"hour": 8, "minute": 19}
